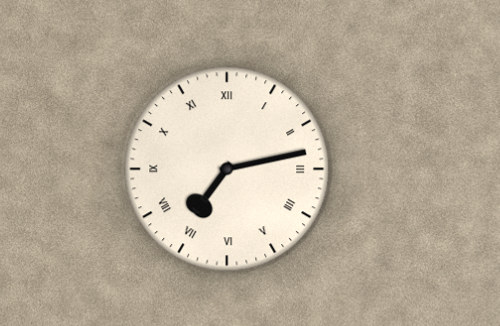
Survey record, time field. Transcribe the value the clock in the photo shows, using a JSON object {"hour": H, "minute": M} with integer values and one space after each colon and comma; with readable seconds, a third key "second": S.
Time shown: {"hour": 7, "minute": 13}
